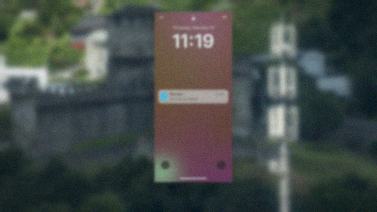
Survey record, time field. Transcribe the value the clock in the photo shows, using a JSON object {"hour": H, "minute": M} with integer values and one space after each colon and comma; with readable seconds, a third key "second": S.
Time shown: {"hour": 11, "minute": 19}
